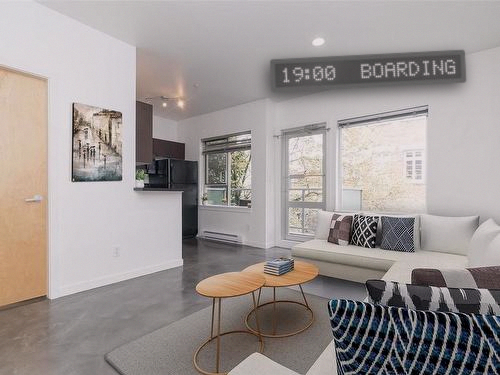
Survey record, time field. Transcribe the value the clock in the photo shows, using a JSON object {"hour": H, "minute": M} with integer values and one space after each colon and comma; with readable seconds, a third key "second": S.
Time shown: {"hour": 19, "minute": 0}
